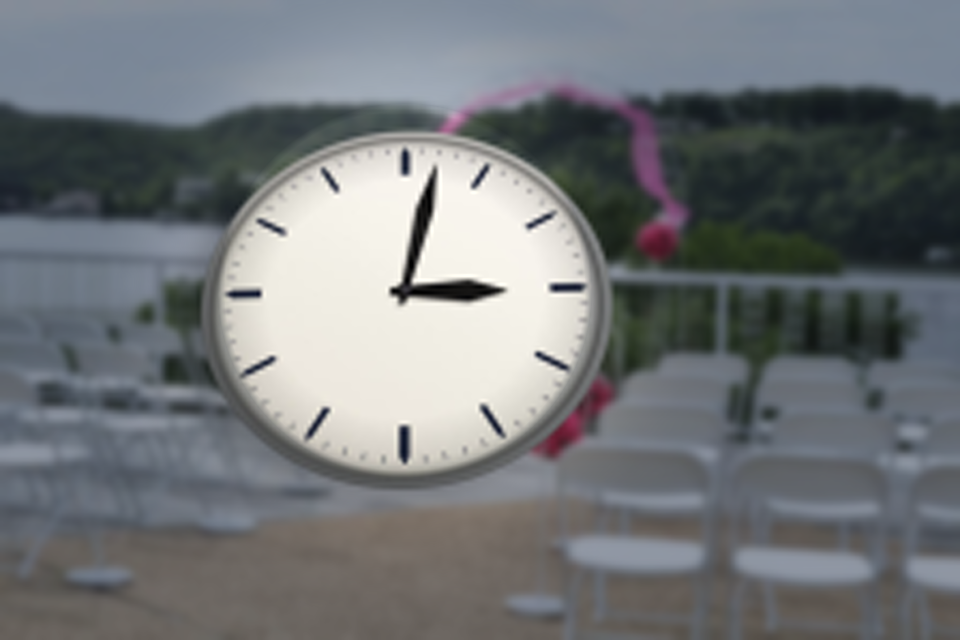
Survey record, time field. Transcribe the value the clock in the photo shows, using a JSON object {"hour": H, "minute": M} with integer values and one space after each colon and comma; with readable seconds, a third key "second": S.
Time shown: {"hour": 3, "minute": 2}
